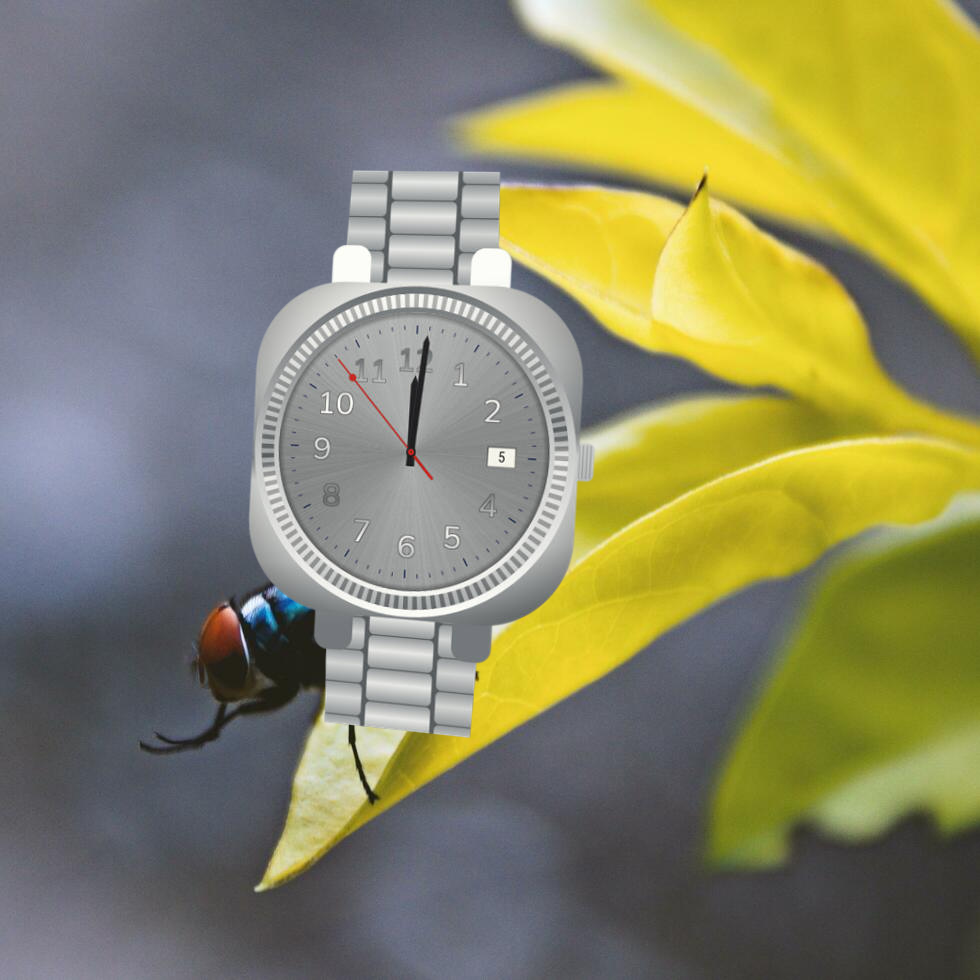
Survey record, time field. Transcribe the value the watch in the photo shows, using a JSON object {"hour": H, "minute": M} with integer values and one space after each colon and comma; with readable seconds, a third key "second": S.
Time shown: {"hour": 12, "minute": 0, "second": 53}
